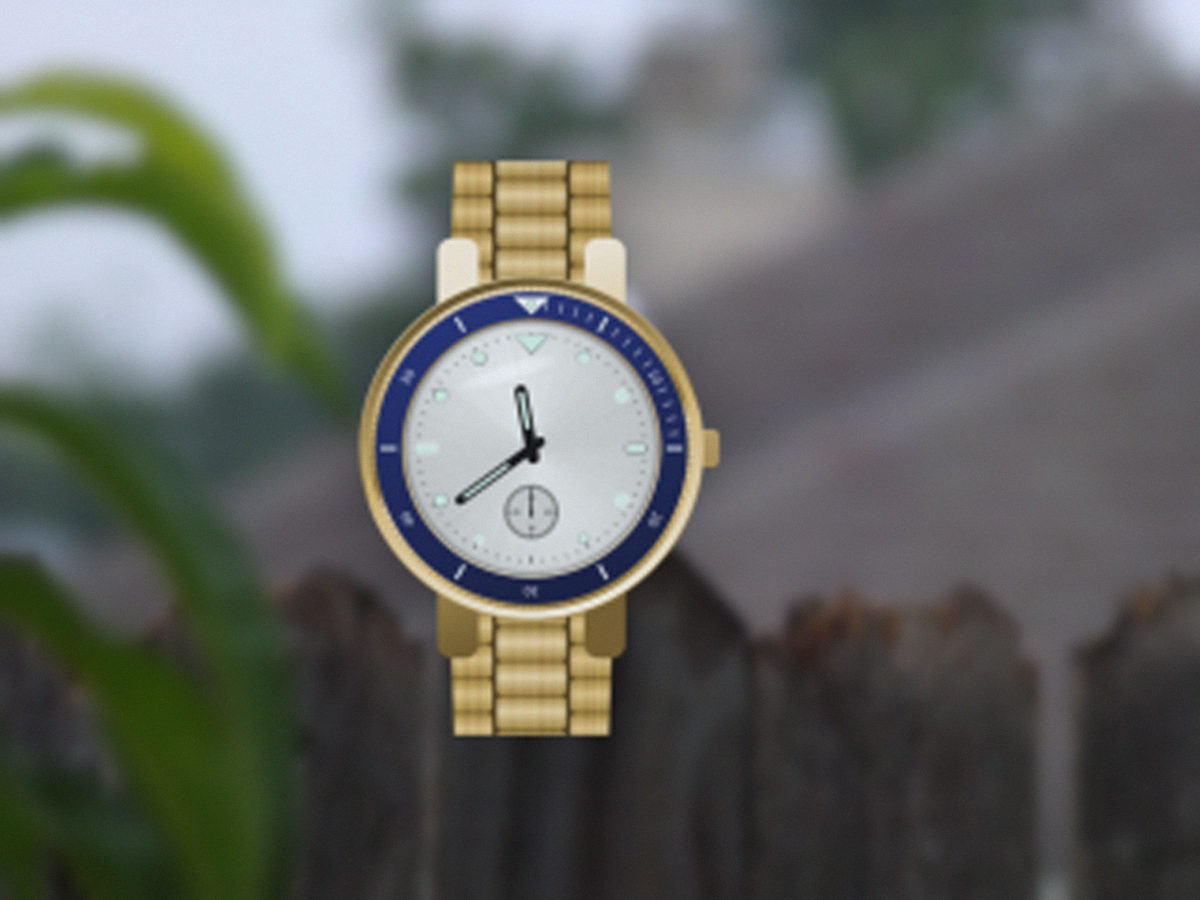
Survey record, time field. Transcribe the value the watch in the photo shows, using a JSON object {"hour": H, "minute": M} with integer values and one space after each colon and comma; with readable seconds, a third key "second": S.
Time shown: {"hour": 11, "minute": 39}
